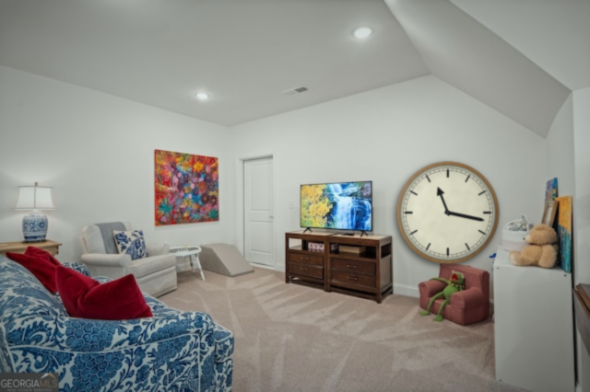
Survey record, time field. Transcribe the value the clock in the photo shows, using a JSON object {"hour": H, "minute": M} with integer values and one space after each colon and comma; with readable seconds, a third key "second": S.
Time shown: {"hour": 11, "minute": 17}
